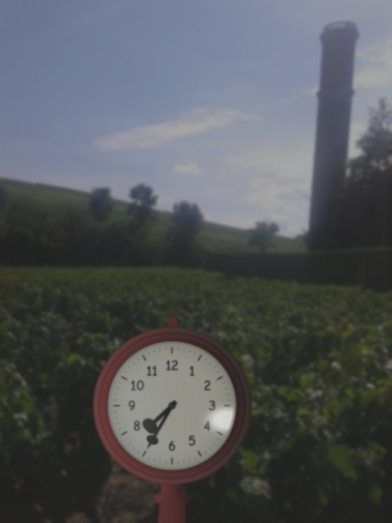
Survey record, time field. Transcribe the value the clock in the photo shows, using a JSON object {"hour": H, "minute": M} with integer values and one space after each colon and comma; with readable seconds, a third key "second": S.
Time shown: {"hour": 7, "minute": 35}
